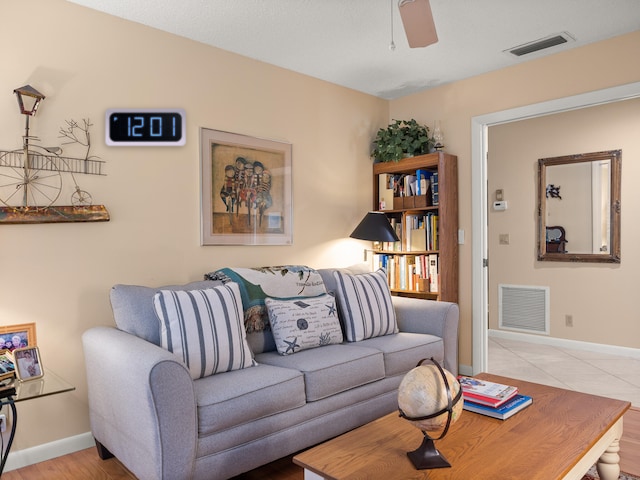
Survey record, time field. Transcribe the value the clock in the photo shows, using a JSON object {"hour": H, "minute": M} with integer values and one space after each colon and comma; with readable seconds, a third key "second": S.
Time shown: {"hour": 12, "minute": 1}
